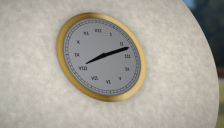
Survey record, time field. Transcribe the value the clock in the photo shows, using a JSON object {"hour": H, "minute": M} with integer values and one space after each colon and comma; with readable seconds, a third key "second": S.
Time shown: {"hour": 8, "minute": 12}
